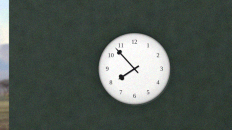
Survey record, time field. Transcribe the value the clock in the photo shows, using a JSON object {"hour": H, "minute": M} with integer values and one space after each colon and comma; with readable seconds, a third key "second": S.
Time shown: {"hour": 7, "minute": 53}
